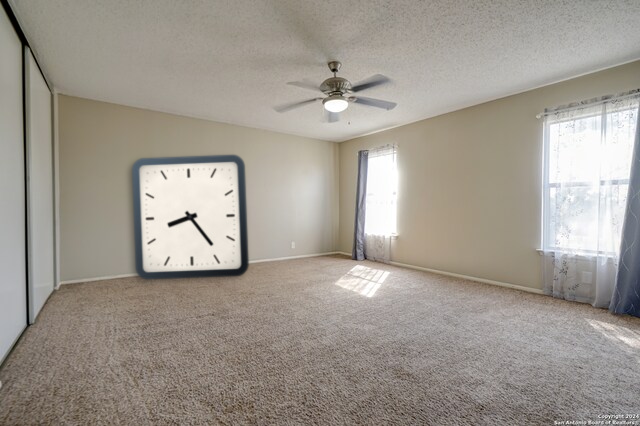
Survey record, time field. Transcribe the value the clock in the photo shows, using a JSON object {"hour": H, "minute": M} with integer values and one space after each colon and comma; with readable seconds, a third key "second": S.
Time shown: {"hour": 8, "minute": 24}
